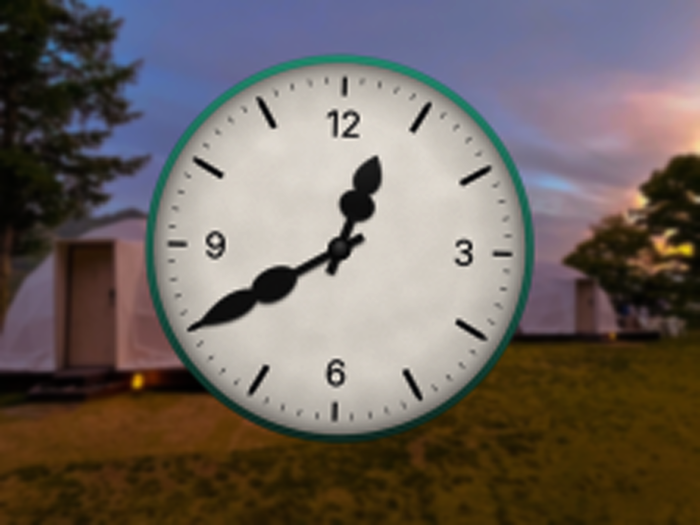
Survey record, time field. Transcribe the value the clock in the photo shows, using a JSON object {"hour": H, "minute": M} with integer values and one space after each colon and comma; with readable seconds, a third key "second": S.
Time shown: {"hour": 12, "minute": 40}
